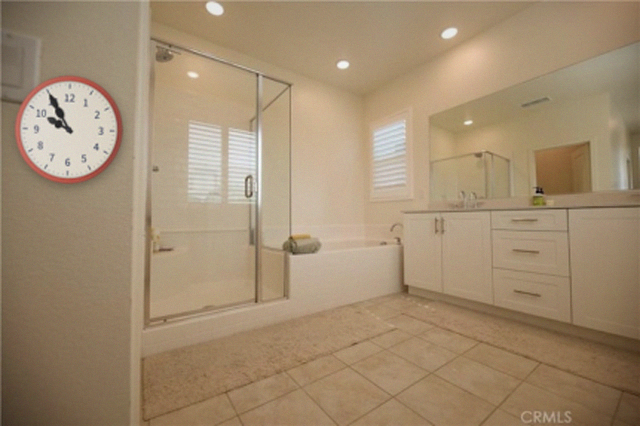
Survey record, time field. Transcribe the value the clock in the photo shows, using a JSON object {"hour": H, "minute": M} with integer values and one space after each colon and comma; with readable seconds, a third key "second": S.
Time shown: {"hour": 9, "minute": 55}
